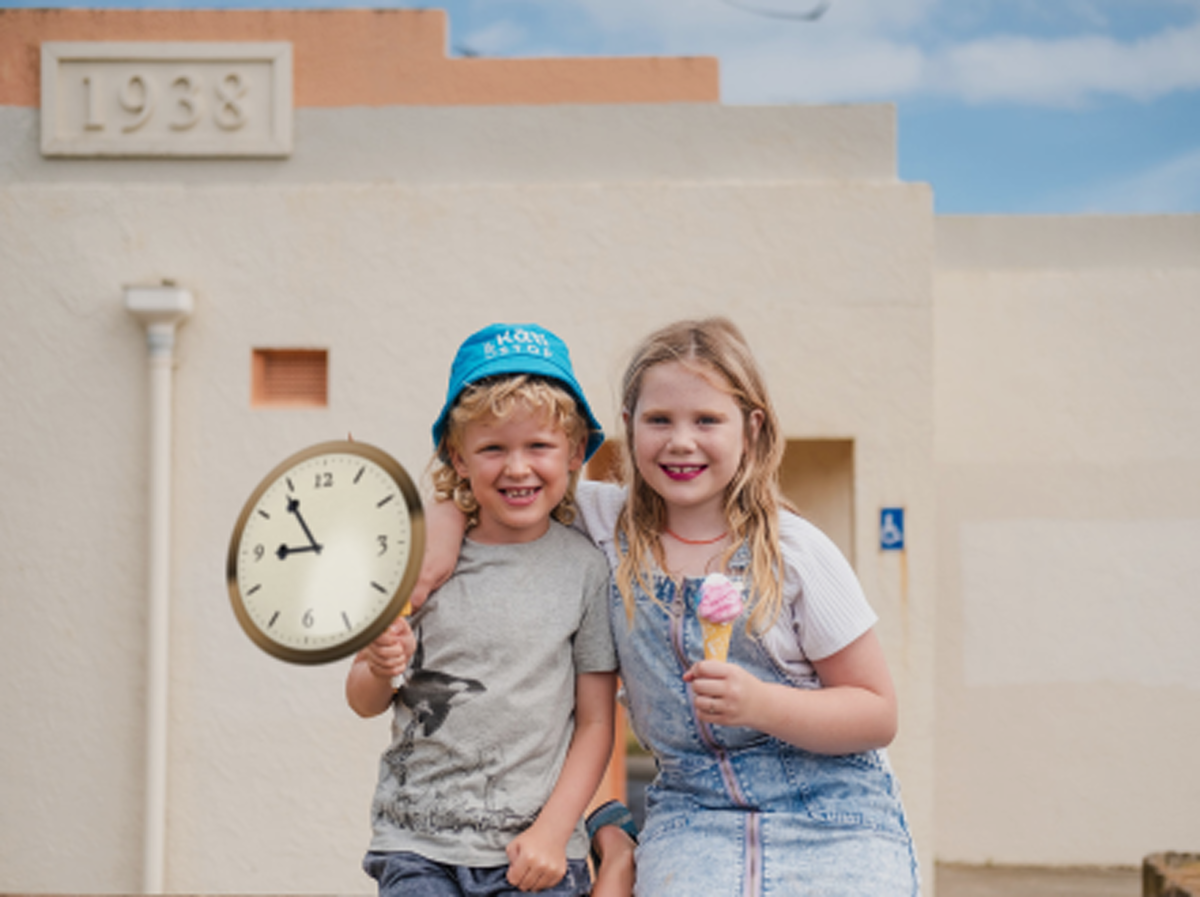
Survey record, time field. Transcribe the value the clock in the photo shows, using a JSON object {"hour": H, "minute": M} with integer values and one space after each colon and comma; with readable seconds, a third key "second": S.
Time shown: {"hour": 8, "minute": 54}
